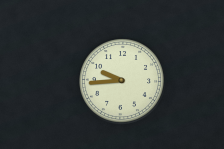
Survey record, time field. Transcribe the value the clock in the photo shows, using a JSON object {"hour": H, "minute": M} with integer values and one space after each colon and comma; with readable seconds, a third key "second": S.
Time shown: {"hour": 9, "minute": 44}
